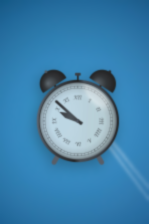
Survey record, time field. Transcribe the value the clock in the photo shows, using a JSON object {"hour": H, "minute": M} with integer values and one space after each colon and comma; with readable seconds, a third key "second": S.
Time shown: {"hour": 9, "minute": 52}
